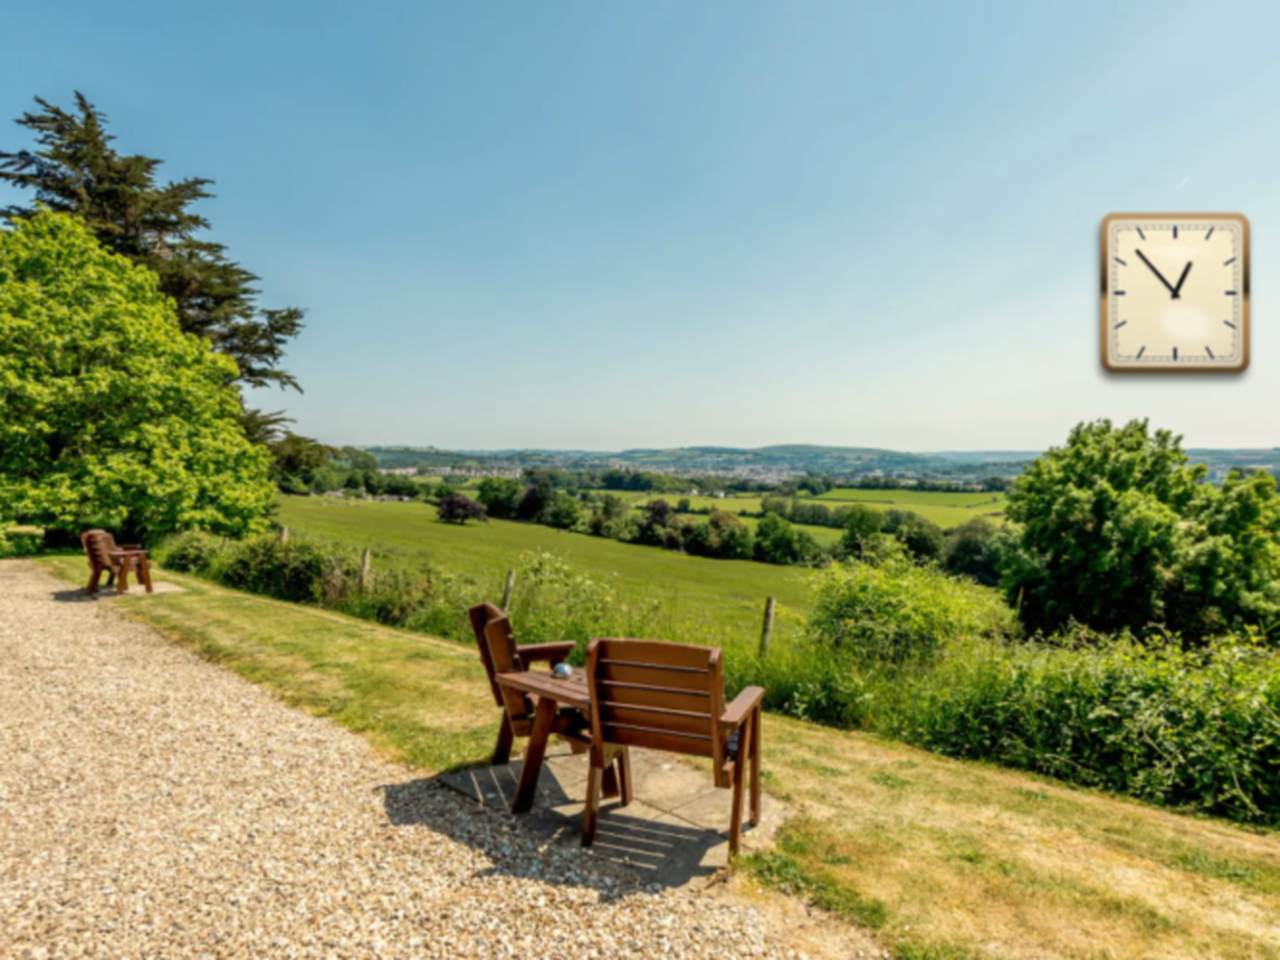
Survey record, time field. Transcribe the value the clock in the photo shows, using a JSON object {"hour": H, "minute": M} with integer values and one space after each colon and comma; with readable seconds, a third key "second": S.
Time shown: {"hour": 12, "minute": 53}
